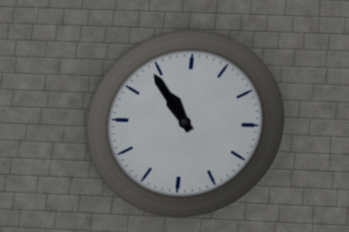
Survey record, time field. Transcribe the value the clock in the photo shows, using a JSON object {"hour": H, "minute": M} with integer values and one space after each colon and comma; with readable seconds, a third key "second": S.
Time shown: {"hour": 10, "minute": 54}
